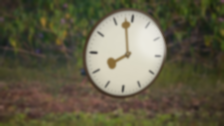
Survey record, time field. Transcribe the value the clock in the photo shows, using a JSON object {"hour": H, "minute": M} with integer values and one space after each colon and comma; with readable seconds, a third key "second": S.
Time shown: {"hour": 7, "minute": 58}
